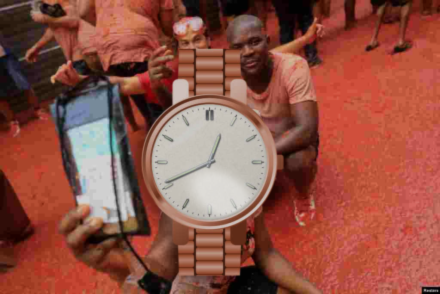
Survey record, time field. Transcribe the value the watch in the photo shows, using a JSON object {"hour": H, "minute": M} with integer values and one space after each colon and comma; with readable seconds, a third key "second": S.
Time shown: {"hour": 12, "minute": 41}
